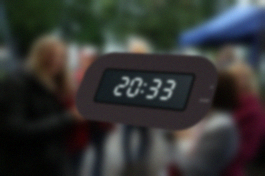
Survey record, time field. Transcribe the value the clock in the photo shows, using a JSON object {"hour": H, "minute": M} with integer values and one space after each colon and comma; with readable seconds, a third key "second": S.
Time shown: {"hour": 20, "minute": 33}
